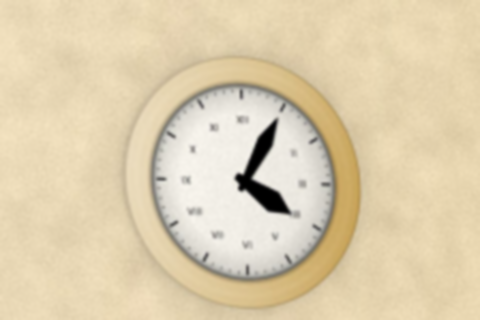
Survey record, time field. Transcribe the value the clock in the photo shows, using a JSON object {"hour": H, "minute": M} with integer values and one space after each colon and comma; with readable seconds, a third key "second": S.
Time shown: {"hour": 4, "minute": 5}
